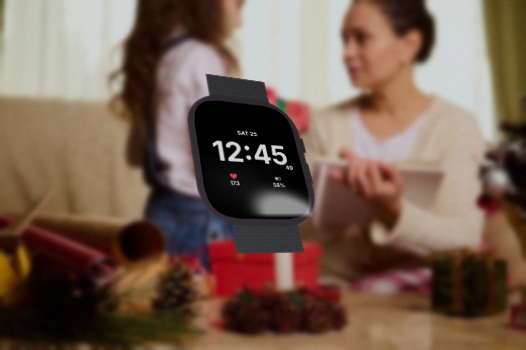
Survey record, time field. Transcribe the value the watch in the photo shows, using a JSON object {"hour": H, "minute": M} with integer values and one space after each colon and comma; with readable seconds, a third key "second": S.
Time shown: {"hour": 12, "minute": 45}
